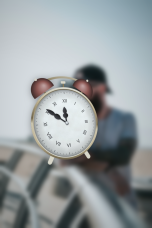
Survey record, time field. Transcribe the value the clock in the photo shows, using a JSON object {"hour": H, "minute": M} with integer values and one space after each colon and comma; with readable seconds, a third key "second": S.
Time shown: {"hour": 11, "minute": 51}
